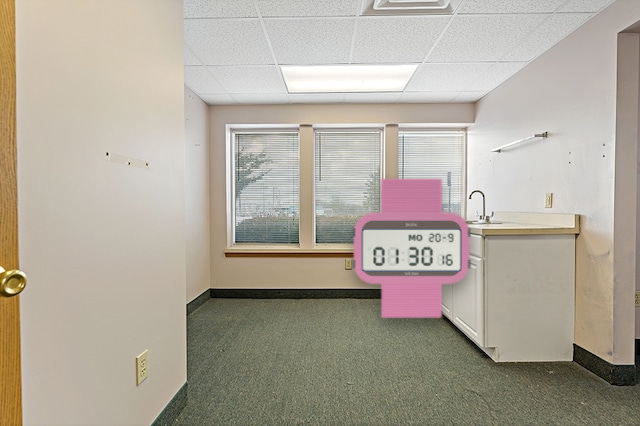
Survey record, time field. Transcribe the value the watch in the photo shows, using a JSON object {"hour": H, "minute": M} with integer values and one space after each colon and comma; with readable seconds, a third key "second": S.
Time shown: {"hour": 1, "minute": 30, "second": 16}
